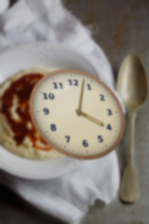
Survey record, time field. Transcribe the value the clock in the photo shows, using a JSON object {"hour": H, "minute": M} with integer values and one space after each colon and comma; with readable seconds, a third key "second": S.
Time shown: {"hour": 4, "minute": 3}
